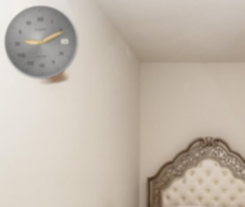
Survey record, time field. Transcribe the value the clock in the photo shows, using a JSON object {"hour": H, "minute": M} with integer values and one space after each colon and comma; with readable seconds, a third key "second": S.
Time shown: {"hour": 9, "minute": 11}
